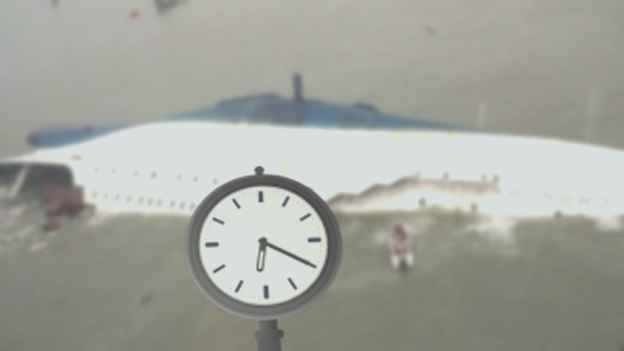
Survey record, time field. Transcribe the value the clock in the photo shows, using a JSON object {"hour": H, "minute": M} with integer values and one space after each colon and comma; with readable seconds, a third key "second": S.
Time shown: {"hour": 6, "minute": 20}
